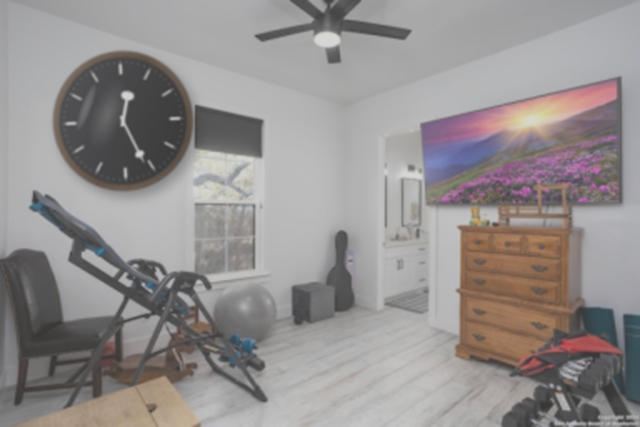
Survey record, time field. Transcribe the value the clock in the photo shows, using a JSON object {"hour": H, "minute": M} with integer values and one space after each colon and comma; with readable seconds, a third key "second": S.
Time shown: {"hour": 12, "minute": 26}
